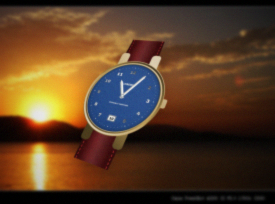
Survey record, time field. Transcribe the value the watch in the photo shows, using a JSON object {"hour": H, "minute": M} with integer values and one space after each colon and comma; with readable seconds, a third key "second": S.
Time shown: {"hour": 11, "minute": 5}
